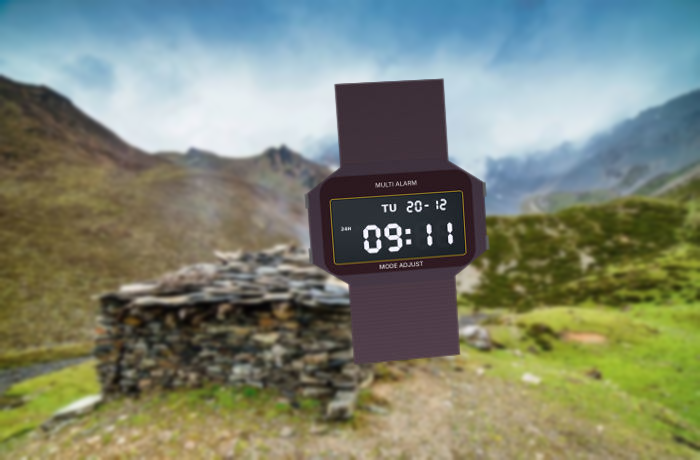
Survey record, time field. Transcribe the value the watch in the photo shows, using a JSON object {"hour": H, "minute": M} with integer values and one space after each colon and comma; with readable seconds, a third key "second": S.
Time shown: {"hour": 9, "minute": 11}
